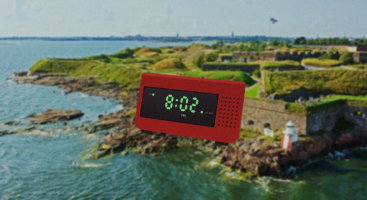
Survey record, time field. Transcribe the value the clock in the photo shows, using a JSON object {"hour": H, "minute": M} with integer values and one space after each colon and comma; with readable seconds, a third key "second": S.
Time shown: {"hour": 8, "minute": 2}
